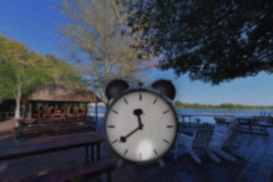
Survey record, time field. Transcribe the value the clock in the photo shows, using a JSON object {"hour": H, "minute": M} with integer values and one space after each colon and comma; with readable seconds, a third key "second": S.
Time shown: {"hour": 11, "minute": 39}
